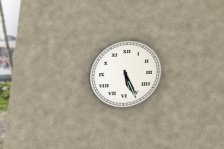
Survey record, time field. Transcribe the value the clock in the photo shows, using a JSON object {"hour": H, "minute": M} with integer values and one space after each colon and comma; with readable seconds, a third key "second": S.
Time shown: {"hour": 5, "minute": 26}
